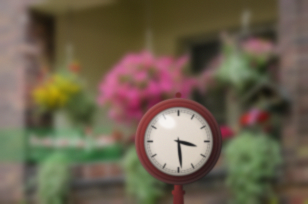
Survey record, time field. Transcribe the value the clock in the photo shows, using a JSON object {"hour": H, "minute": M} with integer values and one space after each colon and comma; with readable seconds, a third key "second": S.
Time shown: {"hour": 3, "minute": 29}
